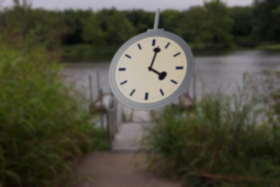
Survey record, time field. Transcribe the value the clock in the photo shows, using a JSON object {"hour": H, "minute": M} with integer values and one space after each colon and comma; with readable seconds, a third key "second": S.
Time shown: {"hour": 4, "minute": 2}
